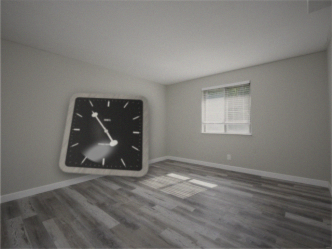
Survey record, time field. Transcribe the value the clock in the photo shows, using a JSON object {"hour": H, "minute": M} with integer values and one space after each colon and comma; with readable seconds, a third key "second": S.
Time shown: {"hour": 4, "minute": 54}
